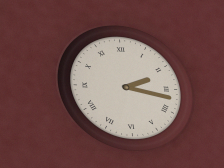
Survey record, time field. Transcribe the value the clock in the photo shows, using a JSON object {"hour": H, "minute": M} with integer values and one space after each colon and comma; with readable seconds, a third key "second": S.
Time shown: {"hour": 2, "minute": 17}
